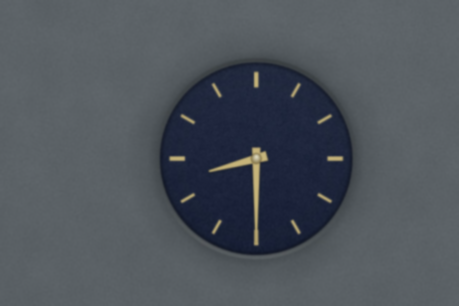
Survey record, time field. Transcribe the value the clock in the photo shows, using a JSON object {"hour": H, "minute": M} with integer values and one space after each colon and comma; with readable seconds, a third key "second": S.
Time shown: {"hour": 8, "minute": 30}
